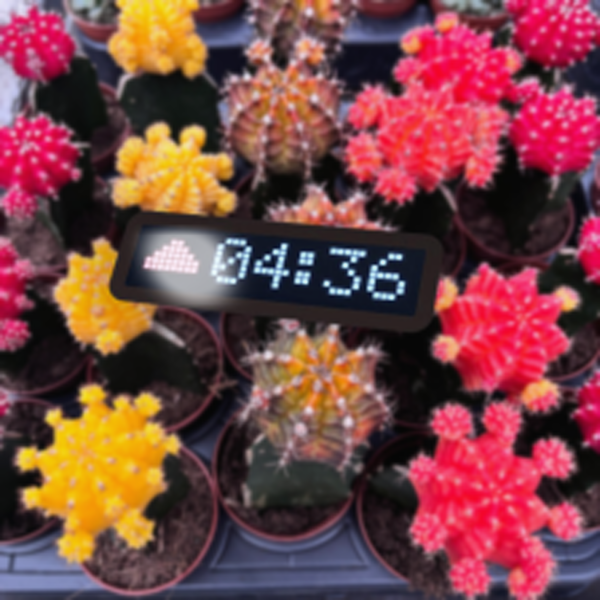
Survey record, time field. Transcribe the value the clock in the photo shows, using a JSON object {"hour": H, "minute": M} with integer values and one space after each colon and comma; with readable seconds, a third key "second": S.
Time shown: {"hour": 4, "minute": 36}
